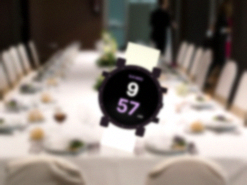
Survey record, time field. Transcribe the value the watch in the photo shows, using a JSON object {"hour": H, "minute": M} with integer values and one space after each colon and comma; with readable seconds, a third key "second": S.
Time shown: {"hour": 9, "minute": 57}
